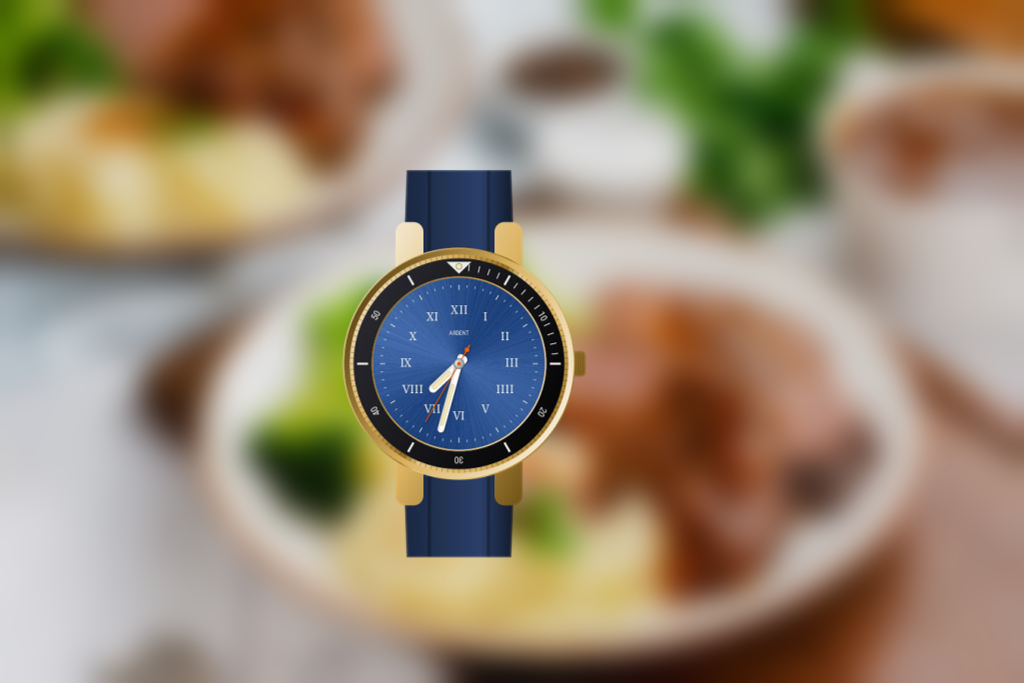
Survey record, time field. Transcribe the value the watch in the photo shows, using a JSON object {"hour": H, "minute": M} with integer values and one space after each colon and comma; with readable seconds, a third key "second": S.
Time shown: {"hour": 7, "minute": 32, "second": 35}
